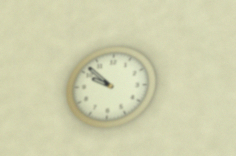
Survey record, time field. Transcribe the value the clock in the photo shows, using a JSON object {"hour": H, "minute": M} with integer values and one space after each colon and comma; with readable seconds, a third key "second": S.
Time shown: {"hour": 9, "minute": 52}
